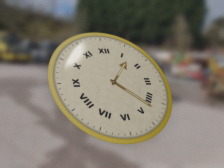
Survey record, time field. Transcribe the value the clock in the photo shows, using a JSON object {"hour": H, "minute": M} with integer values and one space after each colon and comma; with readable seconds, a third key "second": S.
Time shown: {"hour": 1, "minute": 22}
